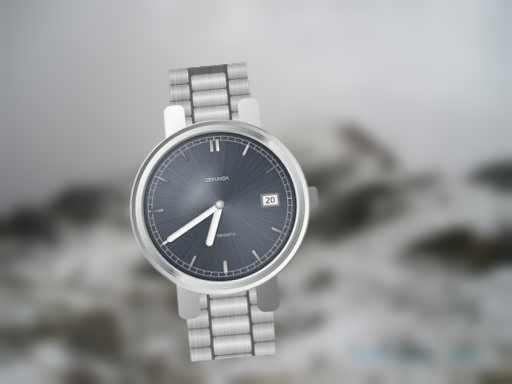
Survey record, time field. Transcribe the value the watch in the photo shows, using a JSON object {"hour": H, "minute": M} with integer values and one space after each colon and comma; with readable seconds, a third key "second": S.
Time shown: {"hour": 6, "minute": 40}
